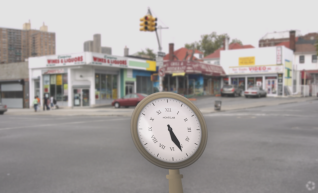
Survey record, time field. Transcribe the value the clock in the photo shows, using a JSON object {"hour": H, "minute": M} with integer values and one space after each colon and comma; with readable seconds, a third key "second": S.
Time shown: {"hour": 5, "minute": 26}
